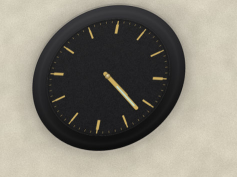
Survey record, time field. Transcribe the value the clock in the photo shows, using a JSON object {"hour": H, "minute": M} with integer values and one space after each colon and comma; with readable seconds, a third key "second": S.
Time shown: {"hour": 4, "minute": 22}
